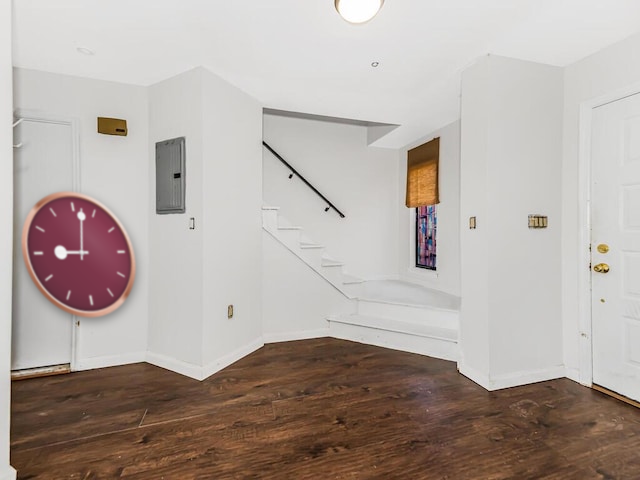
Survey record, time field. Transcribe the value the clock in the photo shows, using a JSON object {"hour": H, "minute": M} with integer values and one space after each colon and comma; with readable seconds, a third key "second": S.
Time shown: {"hour": 9, "minute": 2}
